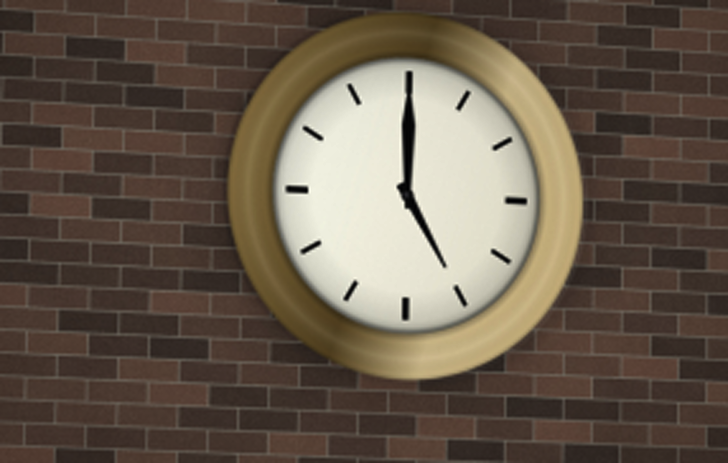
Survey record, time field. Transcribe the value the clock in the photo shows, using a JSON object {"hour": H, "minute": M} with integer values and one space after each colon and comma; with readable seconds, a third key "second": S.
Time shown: {"hour": 5, "minute": 0}
